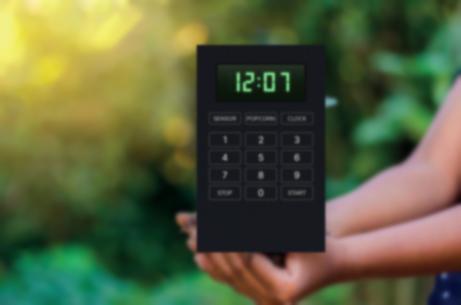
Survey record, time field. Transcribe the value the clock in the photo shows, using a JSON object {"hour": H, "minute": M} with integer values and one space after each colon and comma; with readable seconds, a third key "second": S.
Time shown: {"hour": 12, "minute": 7}
